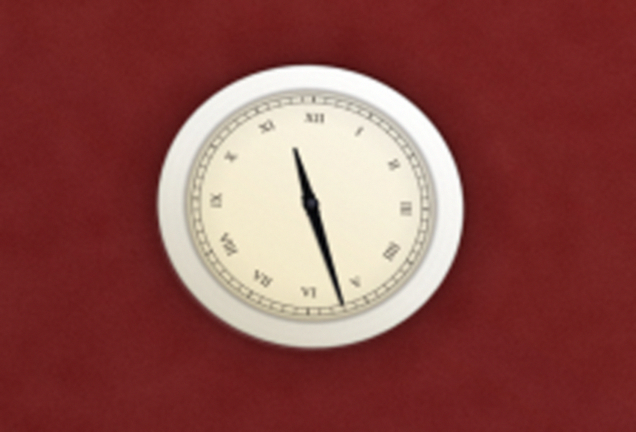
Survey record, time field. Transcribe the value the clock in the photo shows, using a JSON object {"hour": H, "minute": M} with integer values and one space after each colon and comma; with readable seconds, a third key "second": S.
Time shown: {"hour": 11, "minute": 27}
